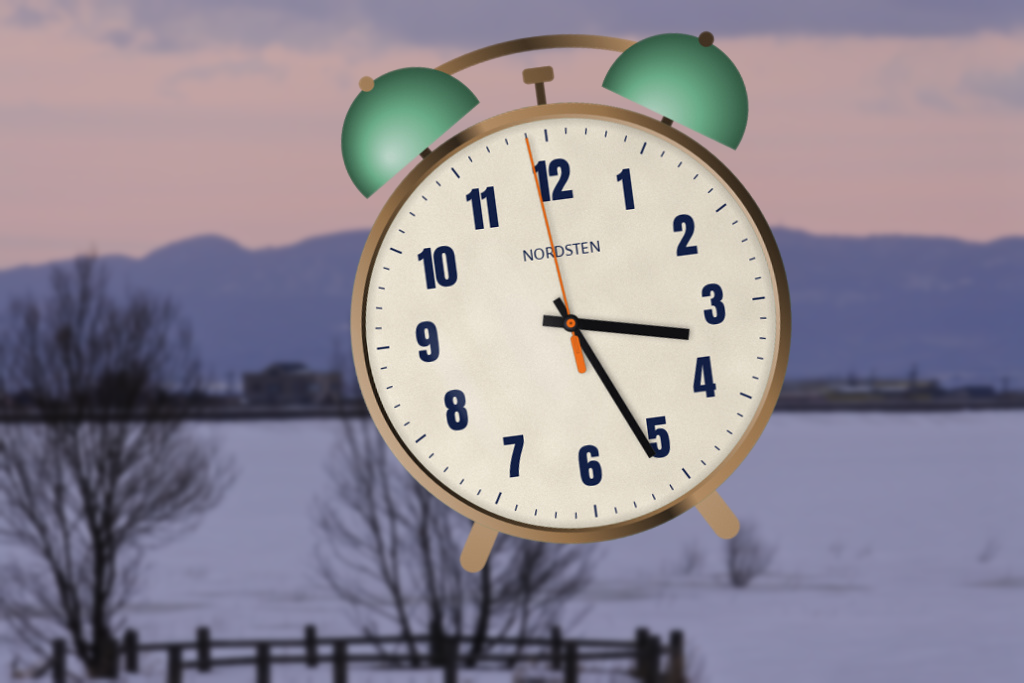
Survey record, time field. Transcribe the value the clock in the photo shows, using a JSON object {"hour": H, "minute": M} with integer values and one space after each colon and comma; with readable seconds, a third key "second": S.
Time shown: {"hour": 3, "minute": 25, "second": 59}
